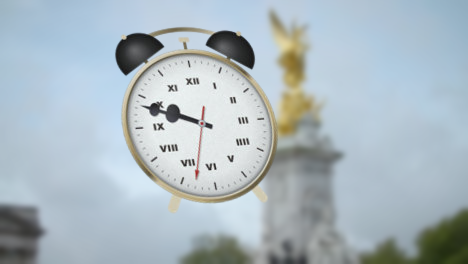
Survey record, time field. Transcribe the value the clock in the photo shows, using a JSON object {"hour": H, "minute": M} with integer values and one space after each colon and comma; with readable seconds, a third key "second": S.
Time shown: {"hour": 9, "minute": 48, "second": 33}
